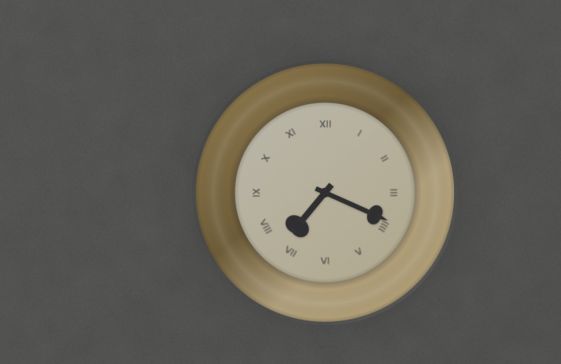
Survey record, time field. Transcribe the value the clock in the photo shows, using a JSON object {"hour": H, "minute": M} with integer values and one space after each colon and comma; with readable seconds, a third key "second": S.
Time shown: {"hour": 7, "minute": 19}
